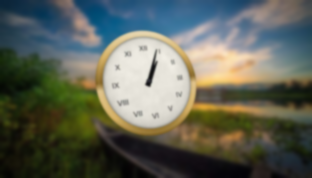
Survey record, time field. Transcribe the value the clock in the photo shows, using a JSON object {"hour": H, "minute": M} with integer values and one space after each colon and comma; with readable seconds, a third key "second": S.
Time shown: {"hour": 1, "minute": 4}
